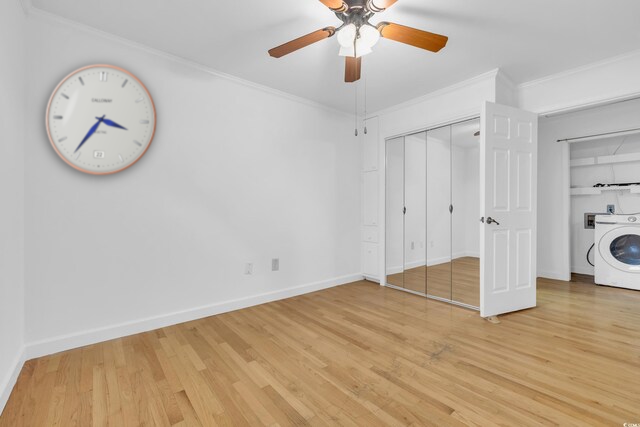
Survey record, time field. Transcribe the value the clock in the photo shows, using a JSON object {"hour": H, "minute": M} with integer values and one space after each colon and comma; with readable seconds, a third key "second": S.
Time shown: {"hour": 3, "minute": 36}
